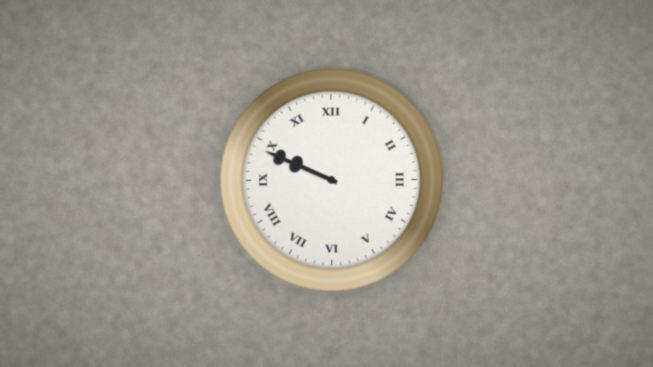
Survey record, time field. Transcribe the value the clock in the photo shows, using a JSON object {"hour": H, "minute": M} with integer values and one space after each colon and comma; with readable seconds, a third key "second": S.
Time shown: {"hour": 9, "minute": 49}
